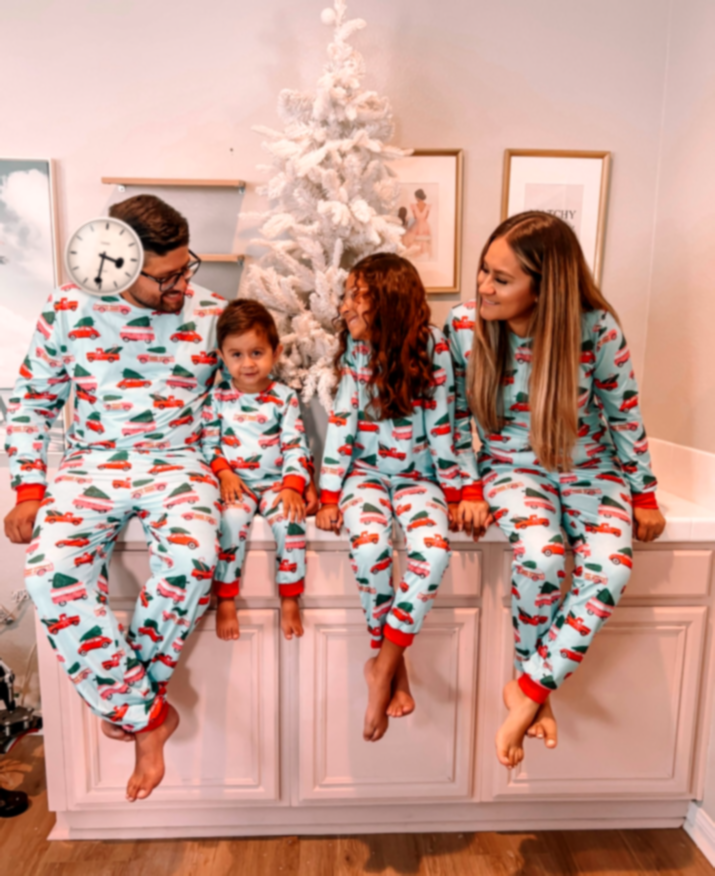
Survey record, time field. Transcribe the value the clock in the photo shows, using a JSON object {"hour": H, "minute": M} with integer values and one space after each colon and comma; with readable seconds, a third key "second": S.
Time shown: {"hour": 3, "minute": 31}
